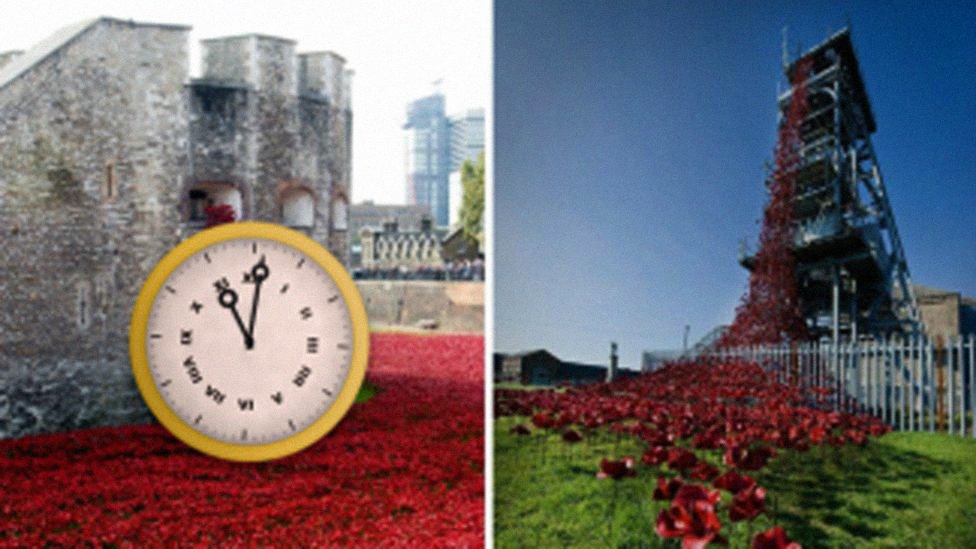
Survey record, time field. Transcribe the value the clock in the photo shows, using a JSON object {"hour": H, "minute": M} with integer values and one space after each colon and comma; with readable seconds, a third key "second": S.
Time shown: {"hour": 11, "minute": 1}
